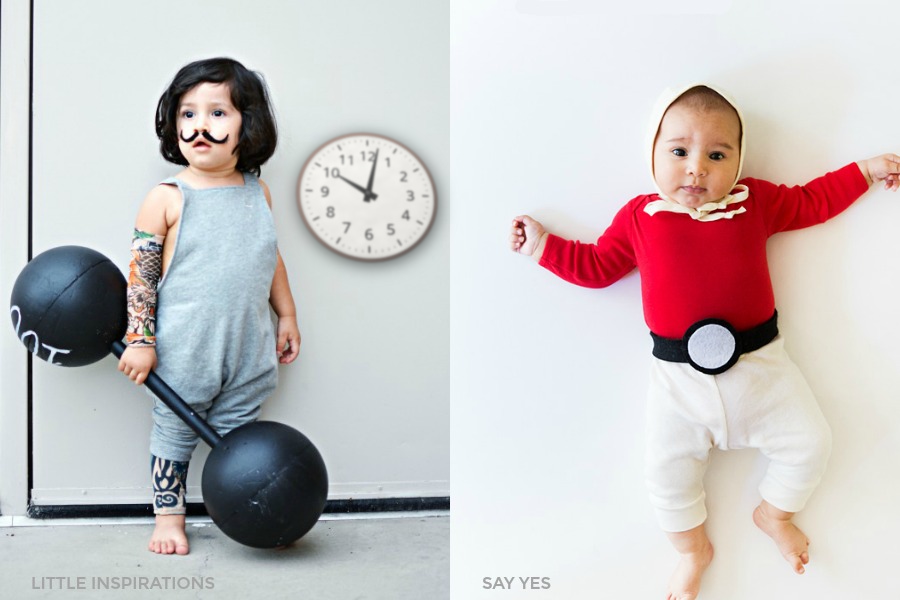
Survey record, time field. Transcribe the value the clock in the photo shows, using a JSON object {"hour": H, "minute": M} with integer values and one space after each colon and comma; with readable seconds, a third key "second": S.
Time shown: {"hour": 10, "minute": 2}
